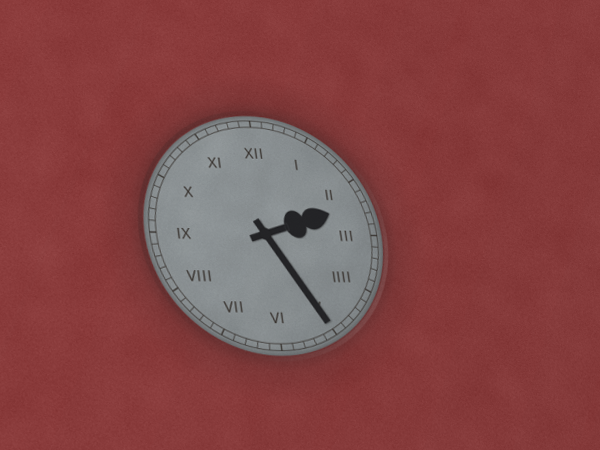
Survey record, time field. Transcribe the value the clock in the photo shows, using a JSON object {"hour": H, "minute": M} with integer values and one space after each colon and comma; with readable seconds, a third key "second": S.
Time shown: {"hour": 2, "minute": 25}
